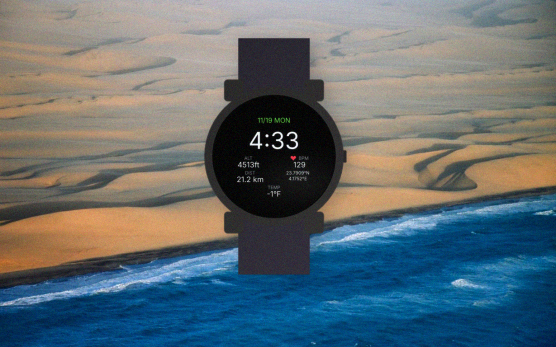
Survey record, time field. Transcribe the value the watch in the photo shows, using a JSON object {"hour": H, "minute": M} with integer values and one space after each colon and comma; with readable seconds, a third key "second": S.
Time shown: {"hour": 4, "minute": 33}
